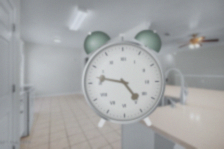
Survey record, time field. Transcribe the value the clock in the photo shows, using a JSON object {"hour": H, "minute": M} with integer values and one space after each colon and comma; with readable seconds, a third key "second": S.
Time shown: {"hour": 4, "minute": 47}
